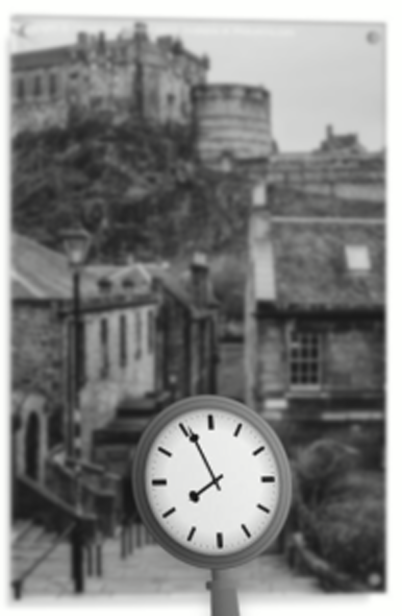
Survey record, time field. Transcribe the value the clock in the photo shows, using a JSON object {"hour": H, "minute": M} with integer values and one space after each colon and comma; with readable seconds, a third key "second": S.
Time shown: {"hour": 7, "minute": 56}
